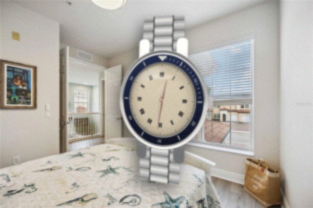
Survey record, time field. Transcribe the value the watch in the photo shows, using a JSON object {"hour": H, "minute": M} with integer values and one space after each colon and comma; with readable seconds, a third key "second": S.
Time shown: {"hour": 12, "minute": 31}
